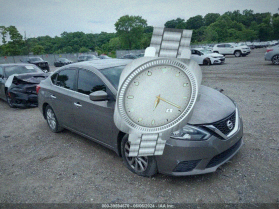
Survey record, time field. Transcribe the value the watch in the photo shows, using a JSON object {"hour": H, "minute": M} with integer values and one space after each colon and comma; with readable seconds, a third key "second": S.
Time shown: {"hour": 6, "minute": 19}
